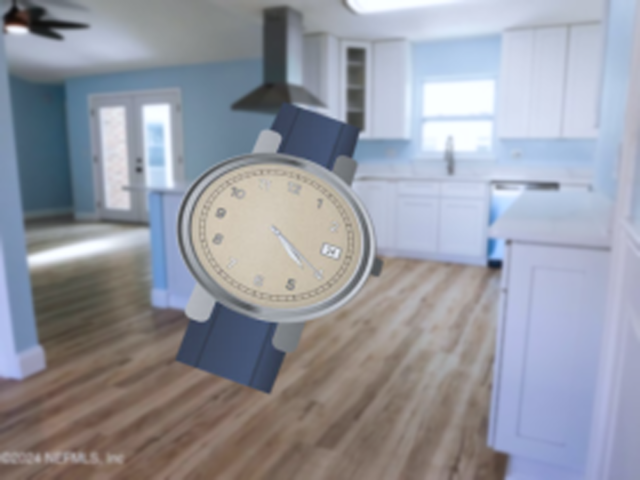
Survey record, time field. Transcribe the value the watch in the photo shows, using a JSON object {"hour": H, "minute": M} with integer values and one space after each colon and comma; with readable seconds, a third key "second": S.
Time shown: {"hour": 4, "minute": 20}
